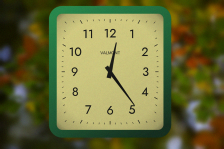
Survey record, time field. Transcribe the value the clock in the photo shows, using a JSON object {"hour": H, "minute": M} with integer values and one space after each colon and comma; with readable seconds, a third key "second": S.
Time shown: {"hour": 12, "minute": 24}
